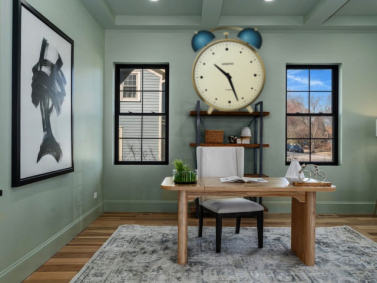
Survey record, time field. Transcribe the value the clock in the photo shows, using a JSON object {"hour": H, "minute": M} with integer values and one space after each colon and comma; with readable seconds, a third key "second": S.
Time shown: {"hour": 10, "minute": 27}
